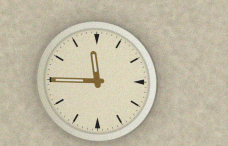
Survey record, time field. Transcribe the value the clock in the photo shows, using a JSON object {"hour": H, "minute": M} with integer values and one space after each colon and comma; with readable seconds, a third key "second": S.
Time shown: {"hour": 11, "minute": 45}
